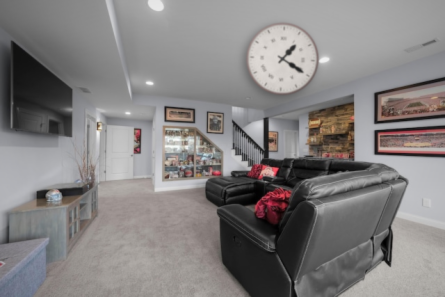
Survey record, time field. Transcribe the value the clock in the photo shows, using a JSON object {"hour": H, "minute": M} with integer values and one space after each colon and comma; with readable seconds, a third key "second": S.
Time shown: {"hour": 1, "minute": 20}
